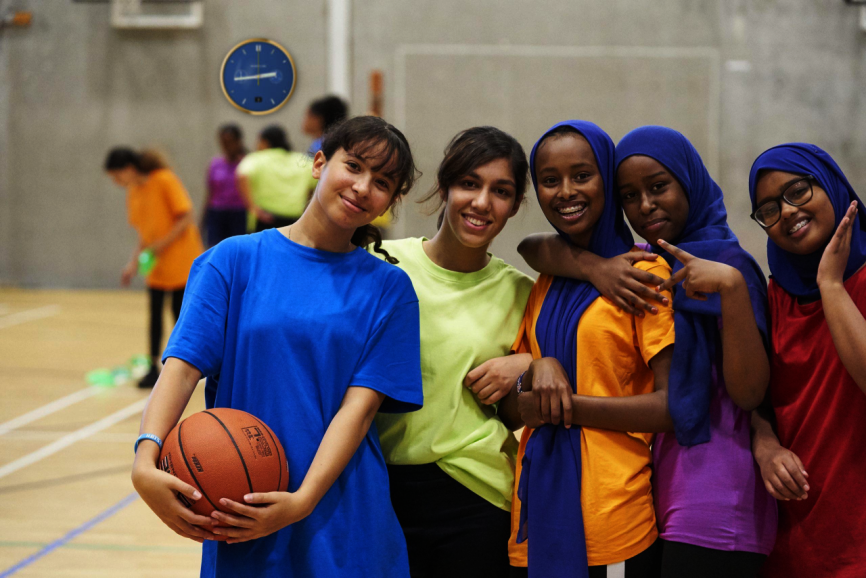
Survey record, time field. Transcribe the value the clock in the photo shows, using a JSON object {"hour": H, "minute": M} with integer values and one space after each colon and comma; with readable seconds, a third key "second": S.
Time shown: {"hour": 2, "minute": 44}
